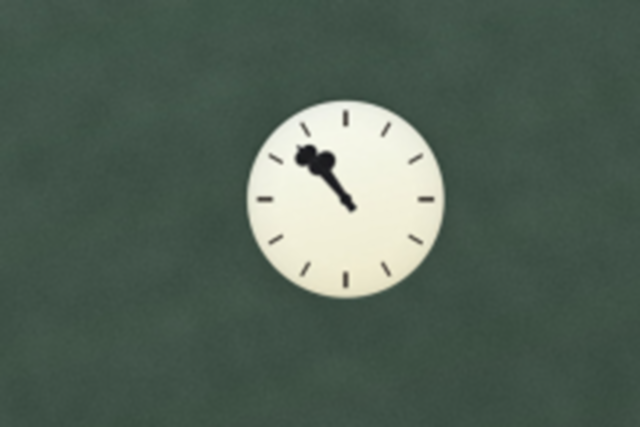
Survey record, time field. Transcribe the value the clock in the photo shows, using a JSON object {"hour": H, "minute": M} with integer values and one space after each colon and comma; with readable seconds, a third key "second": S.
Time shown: {"hour": 10, "minute": 53}
